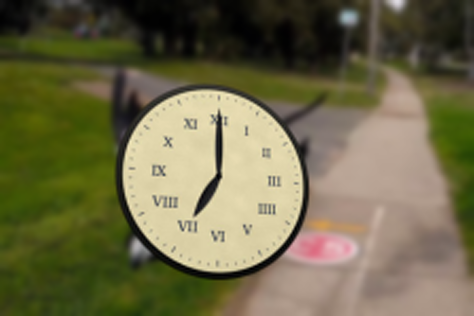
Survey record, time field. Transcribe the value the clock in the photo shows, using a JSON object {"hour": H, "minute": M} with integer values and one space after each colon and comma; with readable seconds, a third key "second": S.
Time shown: {"hour": 7, "minute": 0}
